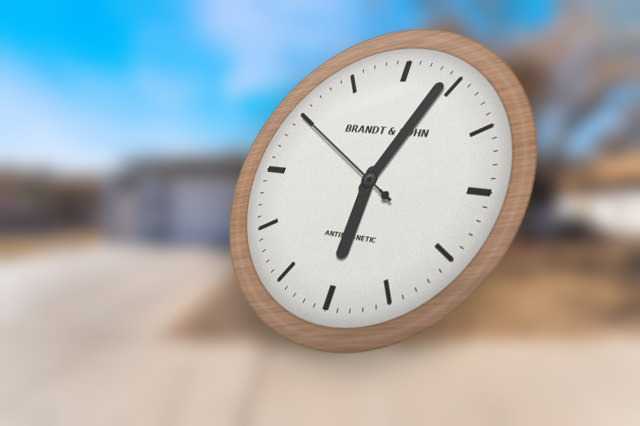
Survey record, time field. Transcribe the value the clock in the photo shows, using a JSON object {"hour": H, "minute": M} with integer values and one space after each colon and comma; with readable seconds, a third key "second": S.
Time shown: {"hour": 6, "minute": 3, "second": 50}
